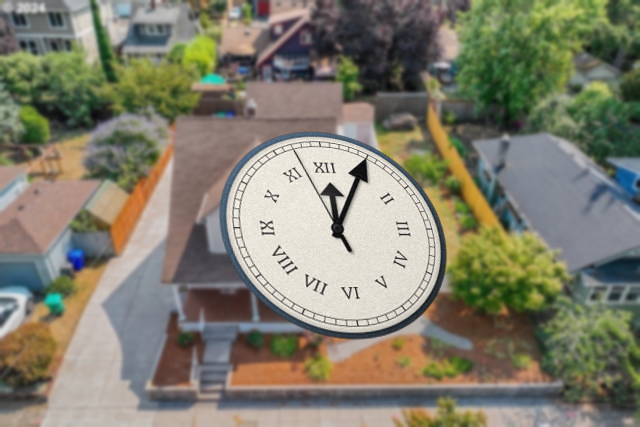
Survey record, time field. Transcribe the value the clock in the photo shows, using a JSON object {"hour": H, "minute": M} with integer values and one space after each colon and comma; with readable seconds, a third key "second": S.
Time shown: {"hour": 12, "minute": 4, "second": 57}
